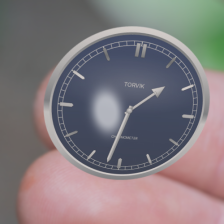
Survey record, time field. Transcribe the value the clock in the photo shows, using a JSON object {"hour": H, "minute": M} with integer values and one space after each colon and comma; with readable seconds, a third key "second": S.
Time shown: {"hour": 1, "minute": 32}
